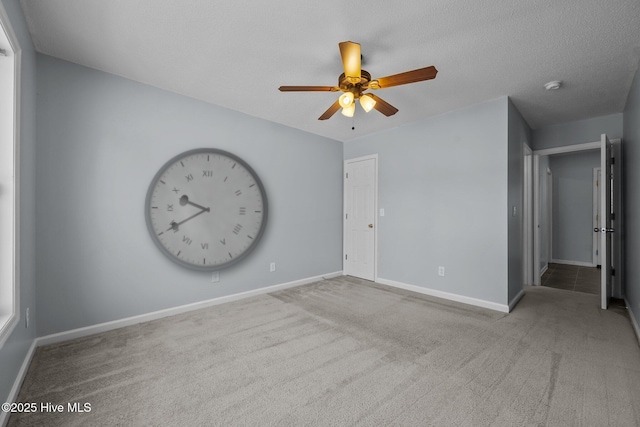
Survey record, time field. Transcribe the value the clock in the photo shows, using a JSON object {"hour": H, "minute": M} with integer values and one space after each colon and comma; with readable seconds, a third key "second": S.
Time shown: {"hour": 9, "minute": 40}
